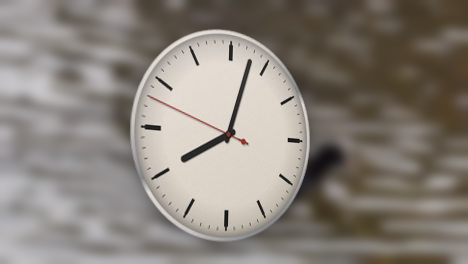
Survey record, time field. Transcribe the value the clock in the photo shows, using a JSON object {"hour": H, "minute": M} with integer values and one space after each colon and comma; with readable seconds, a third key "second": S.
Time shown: {"hour": 8, "minute": 2, "second": 48}
